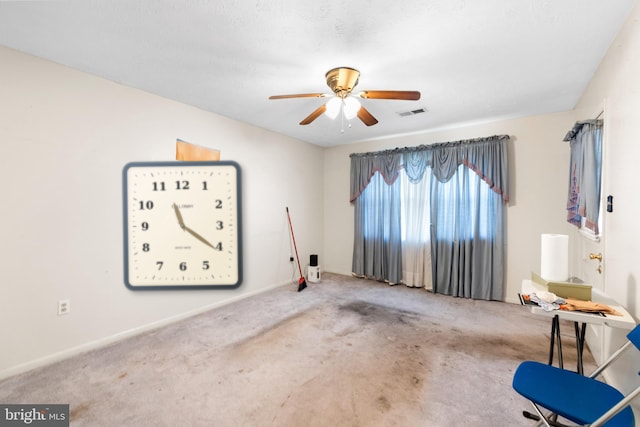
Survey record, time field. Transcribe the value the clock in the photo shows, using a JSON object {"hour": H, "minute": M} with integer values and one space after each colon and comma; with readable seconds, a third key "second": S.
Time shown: {"hour": 11, "minute": 21}
